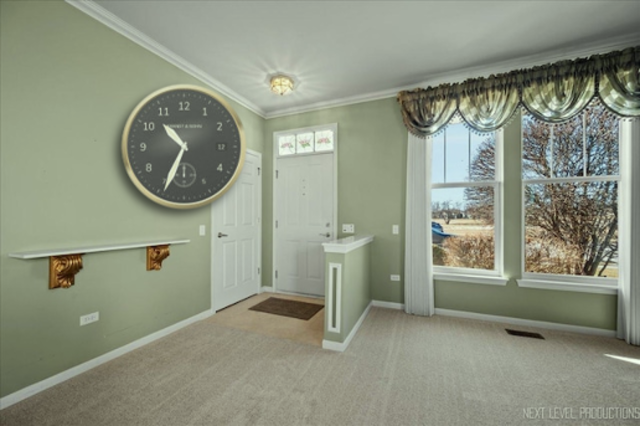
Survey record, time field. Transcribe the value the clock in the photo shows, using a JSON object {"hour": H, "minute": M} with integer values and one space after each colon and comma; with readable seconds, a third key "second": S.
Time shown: {"hour": 10, "minute": 34}
